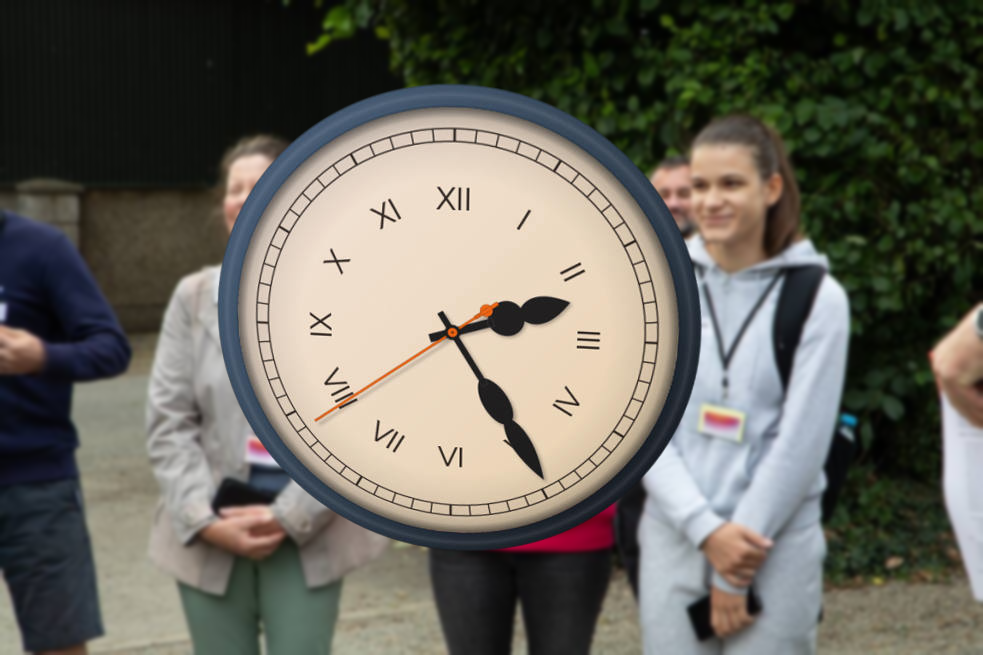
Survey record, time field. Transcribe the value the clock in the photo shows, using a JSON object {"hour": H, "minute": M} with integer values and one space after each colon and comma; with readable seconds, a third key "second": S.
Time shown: {"hour": 2, "minute": 24, "second": 39}
